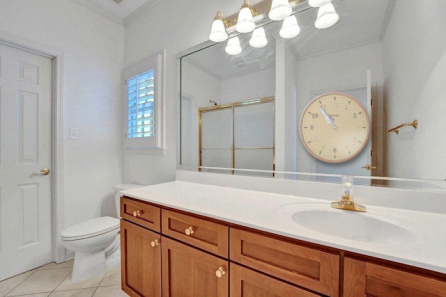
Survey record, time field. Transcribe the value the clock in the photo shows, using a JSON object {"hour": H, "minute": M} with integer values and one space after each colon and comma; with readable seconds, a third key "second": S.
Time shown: {"hour": 10, "minute": 54}
